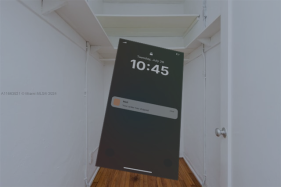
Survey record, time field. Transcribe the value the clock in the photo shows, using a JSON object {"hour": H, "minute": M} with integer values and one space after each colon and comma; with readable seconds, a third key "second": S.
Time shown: {"hour": 10, "minute": 45}
